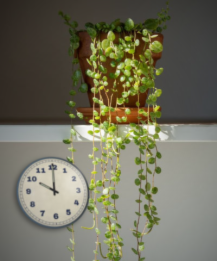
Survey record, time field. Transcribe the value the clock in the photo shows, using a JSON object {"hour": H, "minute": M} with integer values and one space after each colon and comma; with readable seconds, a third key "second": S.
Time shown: {"hour": 10, "minute": 0}
